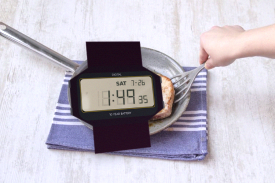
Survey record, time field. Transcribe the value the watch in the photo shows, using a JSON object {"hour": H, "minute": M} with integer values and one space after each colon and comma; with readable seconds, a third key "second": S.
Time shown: {"hour": 1, "minute": 49, "second": 35}
